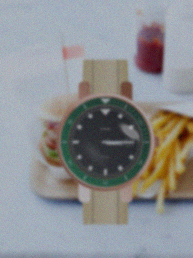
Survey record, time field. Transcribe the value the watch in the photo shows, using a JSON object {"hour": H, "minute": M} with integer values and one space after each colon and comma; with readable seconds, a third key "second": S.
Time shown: {"hour": 3, "minute": 15}
